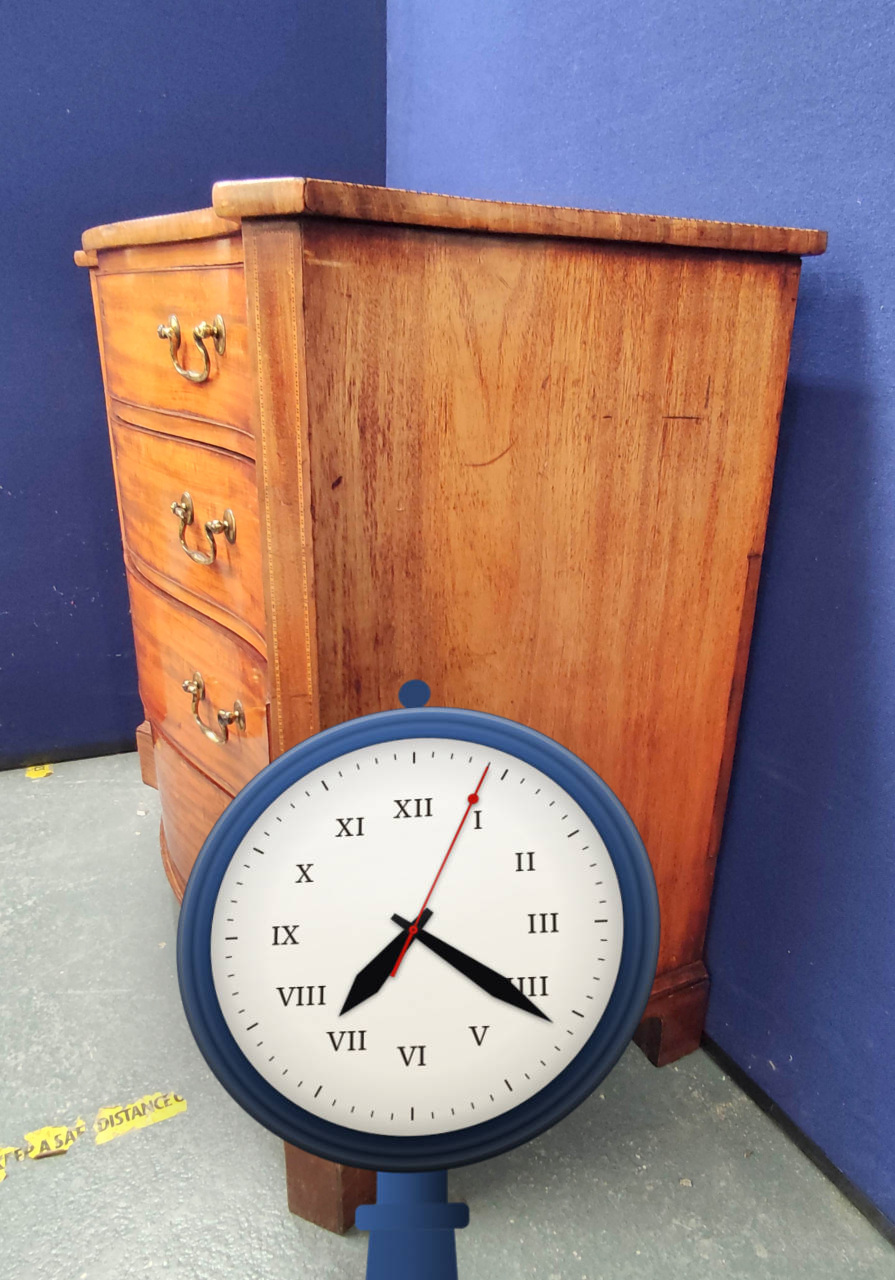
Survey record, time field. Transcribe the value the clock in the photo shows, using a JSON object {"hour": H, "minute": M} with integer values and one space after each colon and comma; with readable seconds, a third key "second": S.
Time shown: {"hour": 7, "minute": 21, "second": 4}
